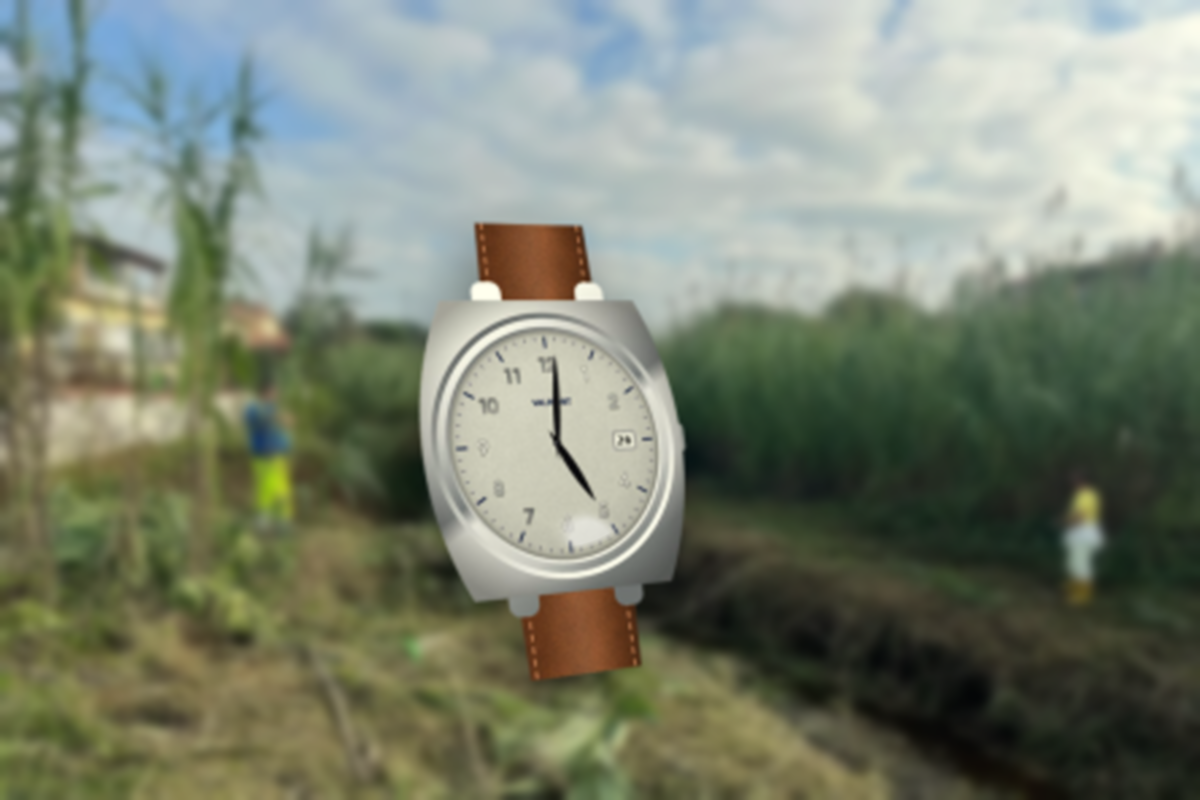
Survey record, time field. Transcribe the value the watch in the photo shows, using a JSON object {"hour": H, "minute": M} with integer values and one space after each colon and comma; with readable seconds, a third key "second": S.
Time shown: {"hour": 5, "minute": 1}
